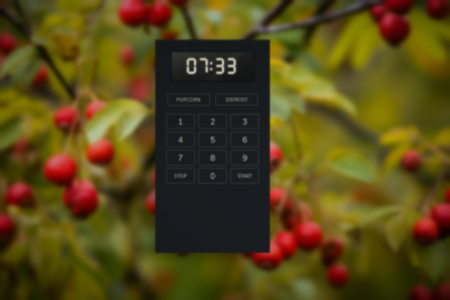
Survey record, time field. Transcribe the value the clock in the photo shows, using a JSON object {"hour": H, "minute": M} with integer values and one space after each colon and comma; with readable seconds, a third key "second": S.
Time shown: {"hour": 7, "minute": 33}
